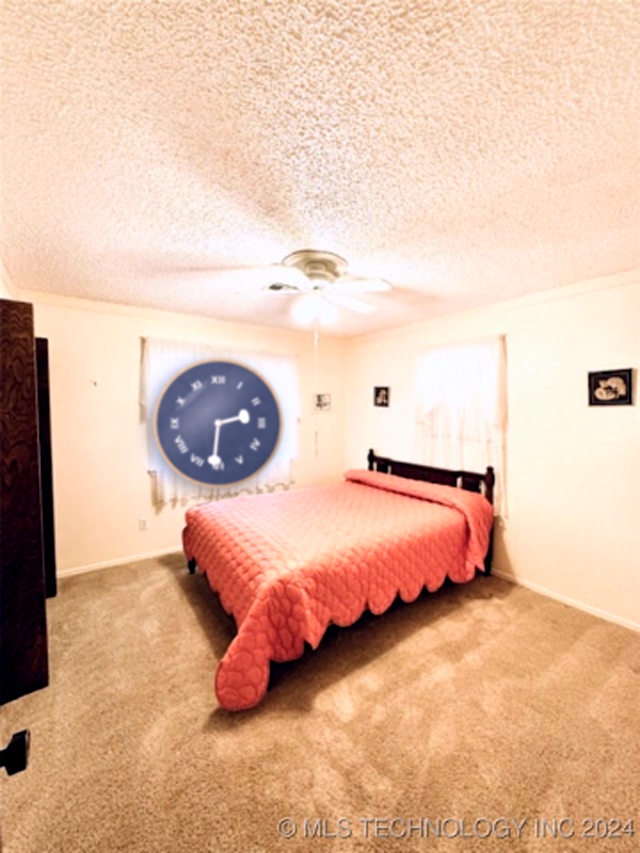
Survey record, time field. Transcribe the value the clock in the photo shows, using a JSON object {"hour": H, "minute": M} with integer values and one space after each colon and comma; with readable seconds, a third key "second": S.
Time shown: {"hour": 2, "minute": 31}
